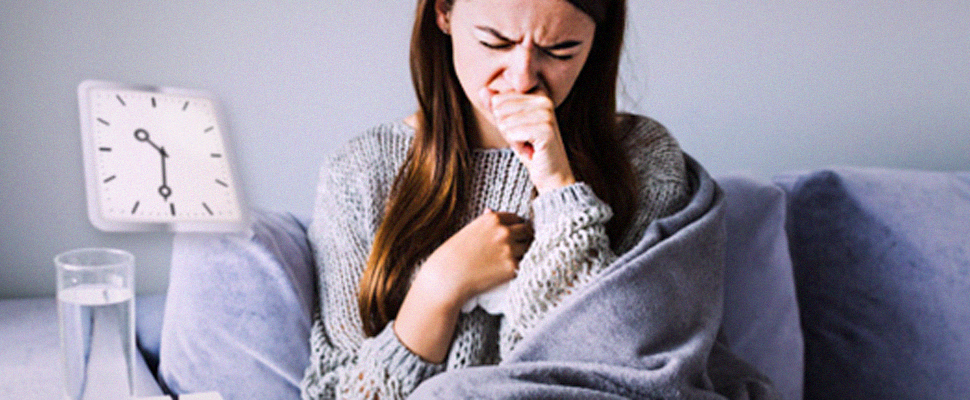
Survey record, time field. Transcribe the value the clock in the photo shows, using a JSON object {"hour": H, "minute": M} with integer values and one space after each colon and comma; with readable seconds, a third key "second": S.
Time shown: {"hour": 10, "minute": 31}
